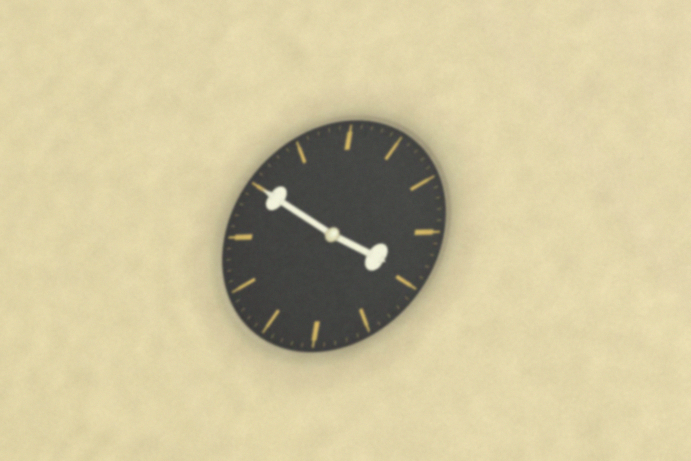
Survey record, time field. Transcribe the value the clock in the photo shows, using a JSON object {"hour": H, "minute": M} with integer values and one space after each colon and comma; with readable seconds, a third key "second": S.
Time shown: {"hour": 3, "minute": 50}
